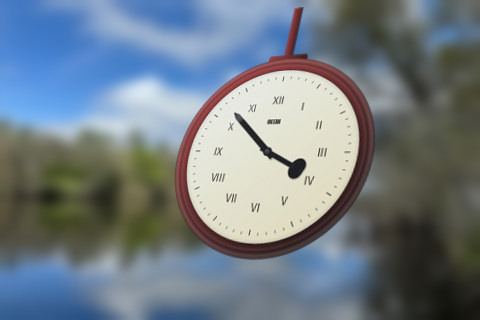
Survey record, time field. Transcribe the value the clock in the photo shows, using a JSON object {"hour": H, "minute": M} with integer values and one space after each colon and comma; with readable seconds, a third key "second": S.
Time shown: {"hour": 3, "minute": 52}
